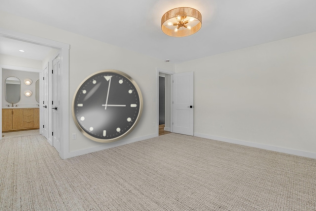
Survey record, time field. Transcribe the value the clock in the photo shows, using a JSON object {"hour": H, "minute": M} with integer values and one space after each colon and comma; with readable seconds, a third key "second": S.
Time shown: {"hour": 3, "minute": 1}
